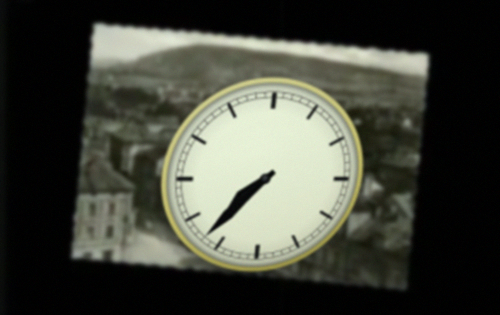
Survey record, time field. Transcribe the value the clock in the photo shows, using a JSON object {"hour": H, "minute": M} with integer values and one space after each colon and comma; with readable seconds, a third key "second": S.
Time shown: {"hour": 7, "minute": 37}
